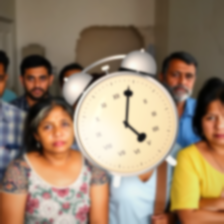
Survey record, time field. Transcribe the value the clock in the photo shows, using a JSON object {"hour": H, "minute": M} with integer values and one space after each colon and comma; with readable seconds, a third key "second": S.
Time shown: {"hour": 5, "minute": 4}
